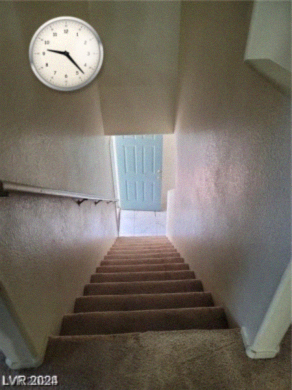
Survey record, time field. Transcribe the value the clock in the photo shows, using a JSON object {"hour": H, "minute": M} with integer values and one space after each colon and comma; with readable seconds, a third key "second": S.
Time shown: {"hour": 9, "minute": 23}
